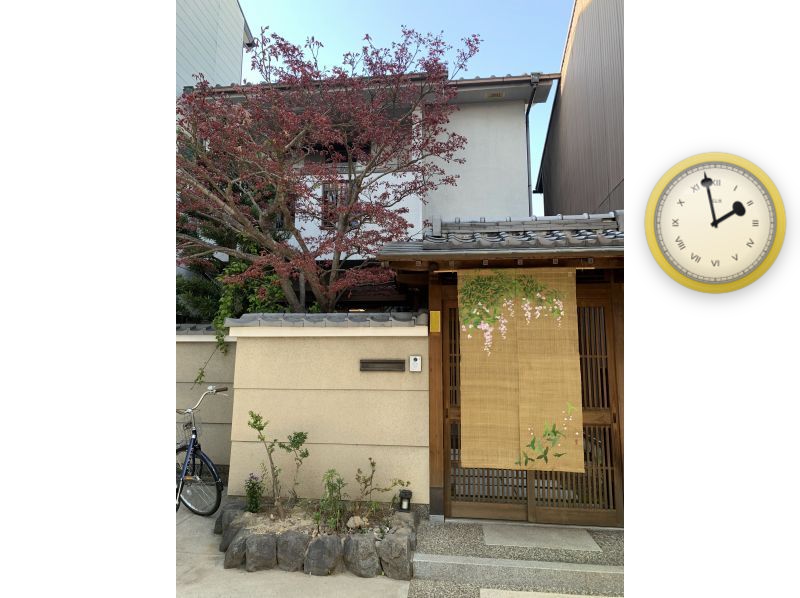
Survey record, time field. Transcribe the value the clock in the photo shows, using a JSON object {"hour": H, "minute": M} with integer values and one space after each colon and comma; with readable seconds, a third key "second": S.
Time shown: {"hour": 1, "minute": 58}
